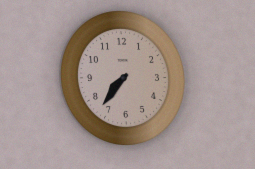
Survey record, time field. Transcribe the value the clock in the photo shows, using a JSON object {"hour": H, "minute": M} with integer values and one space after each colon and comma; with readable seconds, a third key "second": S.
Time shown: {"hour": 7, "minute": 37}
